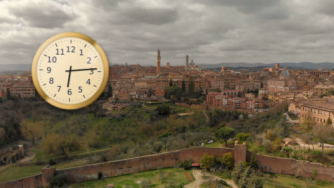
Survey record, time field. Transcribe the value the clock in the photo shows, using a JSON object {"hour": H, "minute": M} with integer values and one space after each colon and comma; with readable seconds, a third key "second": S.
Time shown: {"hour": 6, "minute": 14}
